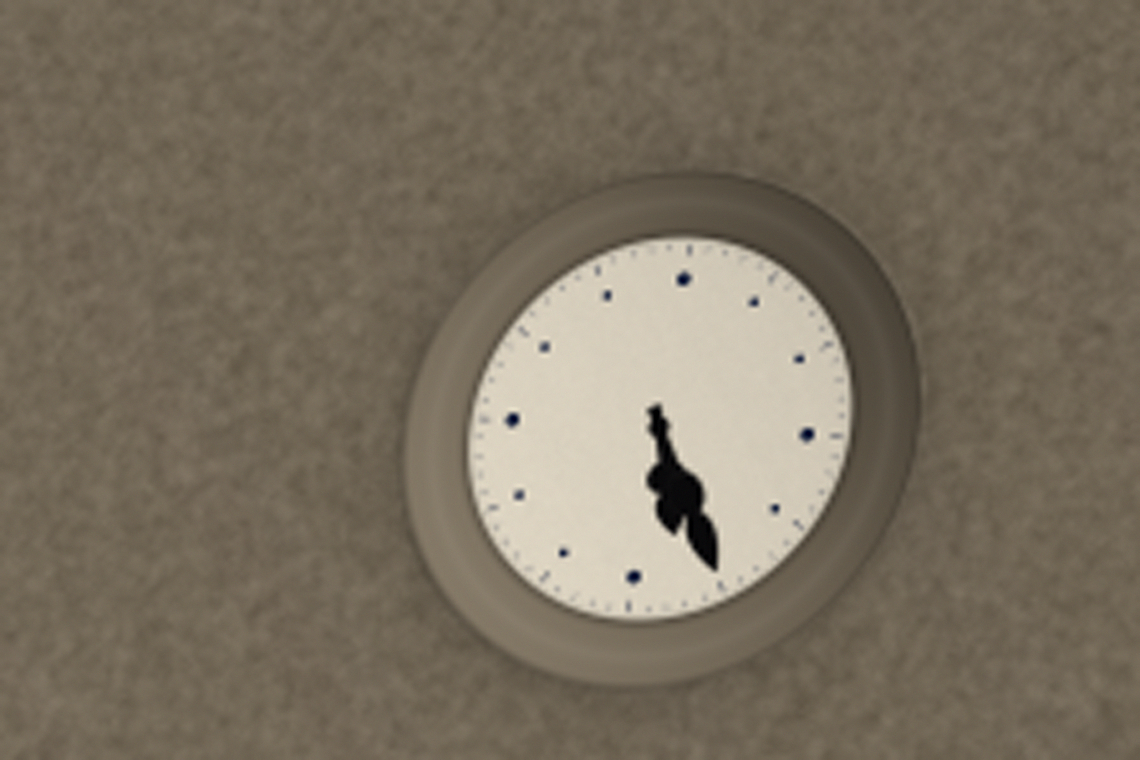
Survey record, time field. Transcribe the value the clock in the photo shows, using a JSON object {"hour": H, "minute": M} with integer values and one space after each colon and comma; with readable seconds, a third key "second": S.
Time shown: {"hour": 5, "minute": 25}
